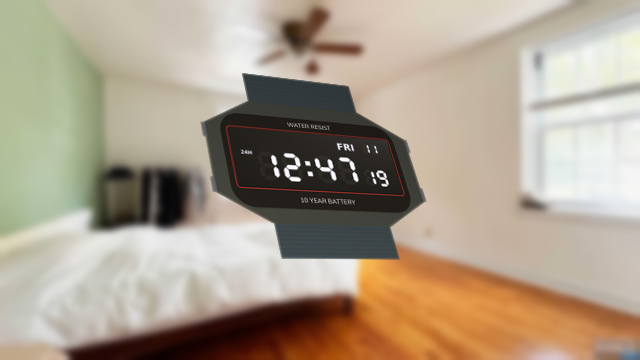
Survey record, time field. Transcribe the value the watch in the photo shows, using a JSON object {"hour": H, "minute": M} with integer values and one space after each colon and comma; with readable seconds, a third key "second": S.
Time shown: {"hour": 12, "minute": 47, "second": 19}
